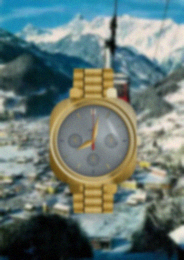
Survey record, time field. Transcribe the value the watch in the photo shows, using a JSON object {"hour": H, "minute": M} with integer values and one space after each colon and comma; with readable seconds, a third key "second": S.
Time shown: {"hour": 8, "minute": 2}
